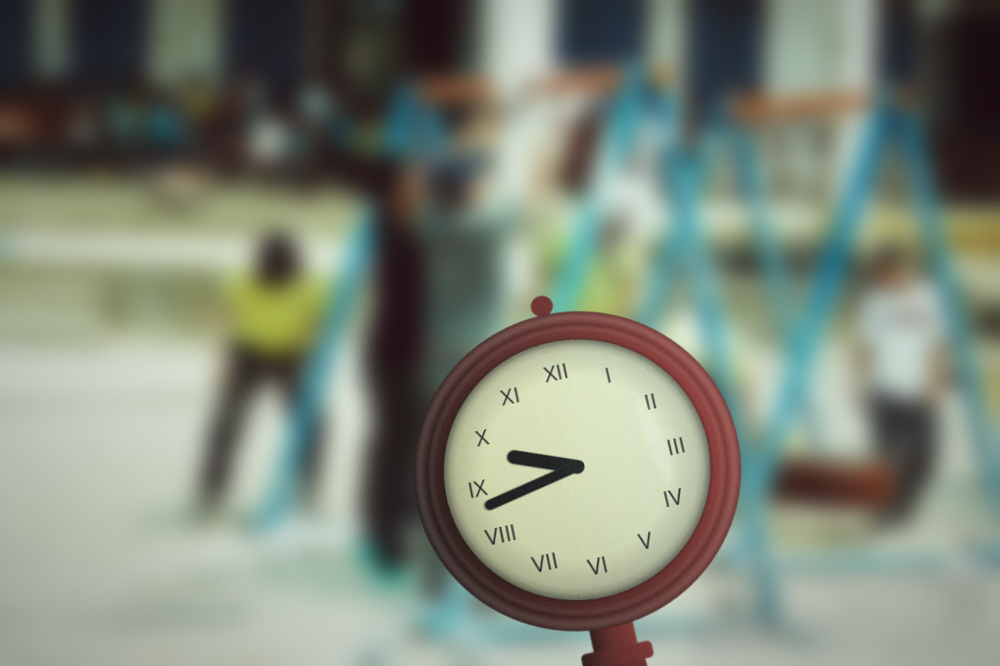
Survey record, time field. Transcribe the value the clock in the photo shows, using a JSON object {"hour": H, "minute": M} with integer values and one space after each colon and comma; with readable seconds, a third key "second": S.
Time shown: {"hour": 9, "minute": 43}
